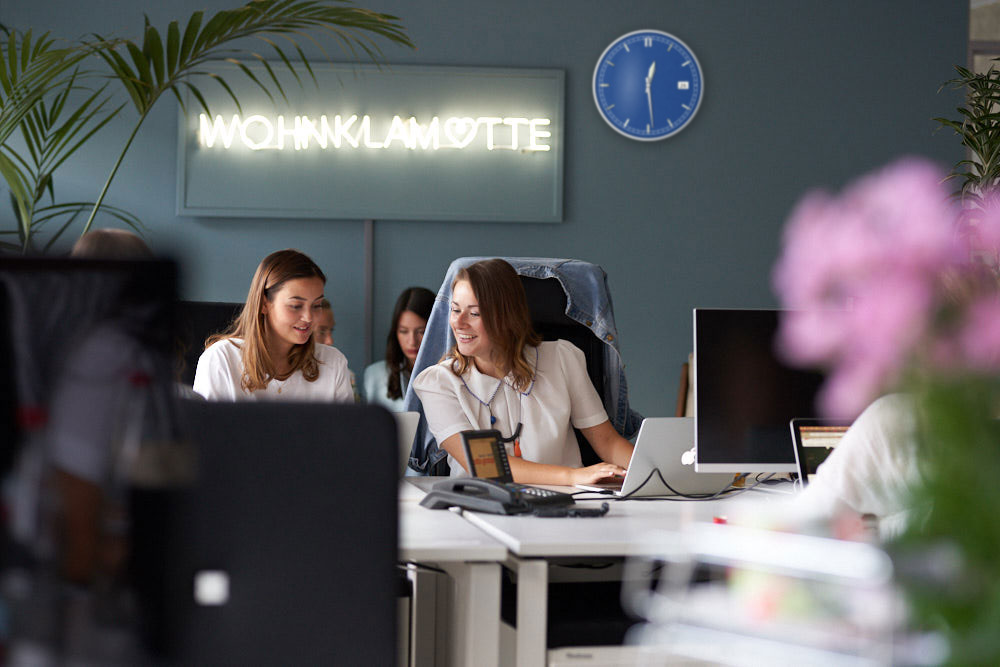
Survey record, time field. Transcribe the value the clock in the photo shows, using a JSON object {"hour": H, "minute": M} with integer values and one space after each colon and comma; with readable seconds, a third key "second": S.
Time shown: {"hour": 12, "minute": 29}
